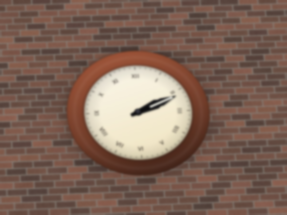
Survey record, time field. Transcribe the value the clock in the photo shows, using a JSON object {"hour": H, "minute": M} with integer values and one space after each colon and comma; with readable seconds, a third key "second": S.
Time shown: {"hour": 2, "minute": 11}
